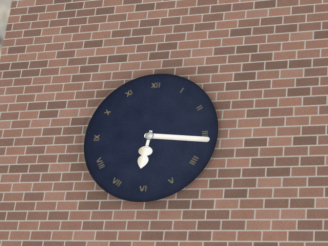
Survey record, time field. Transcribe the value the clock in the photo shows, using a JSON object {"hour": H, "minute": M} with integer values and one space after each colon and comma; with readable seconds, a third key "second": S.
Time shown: {"hour": 6, "minute": 16}
